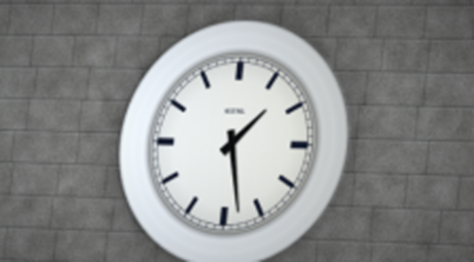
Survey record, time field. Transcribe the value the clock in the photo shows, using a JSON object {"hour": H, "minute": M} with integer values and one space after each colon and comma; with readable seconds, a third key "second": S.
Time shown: {"hour": 1, "minute": 28}
